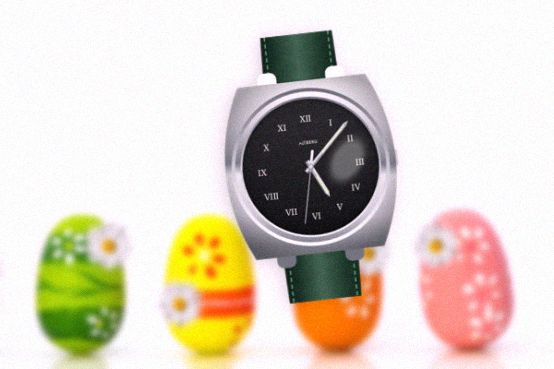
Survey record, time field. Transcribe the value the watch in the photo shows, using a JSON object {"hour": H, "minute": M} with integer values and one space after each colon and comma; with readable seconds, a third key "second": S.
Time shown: {"hour": 5, "minute": 7, "second": 32}
